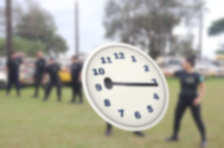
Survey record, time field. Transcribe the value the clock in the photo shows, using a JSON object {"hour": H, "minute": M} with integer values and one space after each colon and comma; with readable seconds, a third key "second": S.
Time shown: {"hour": 9, "minute": 16}
